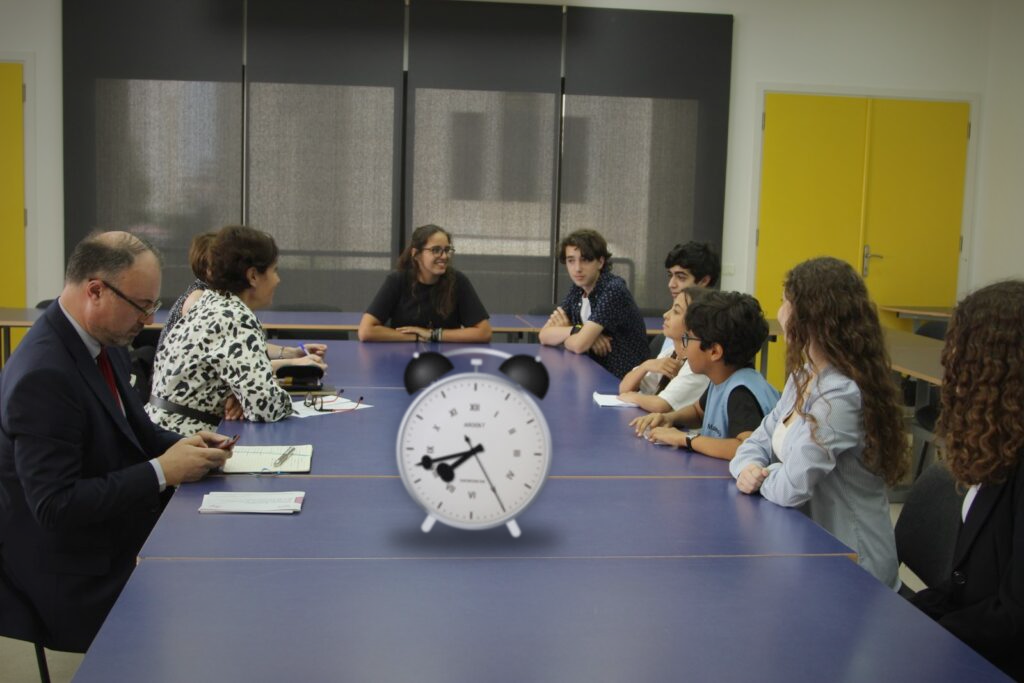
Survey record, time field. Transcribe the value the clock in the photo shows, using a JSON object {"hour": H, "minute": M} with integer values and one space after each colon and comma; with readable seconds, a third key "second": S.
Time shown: {"hour": 7, "minute": 42, "second": 25}
